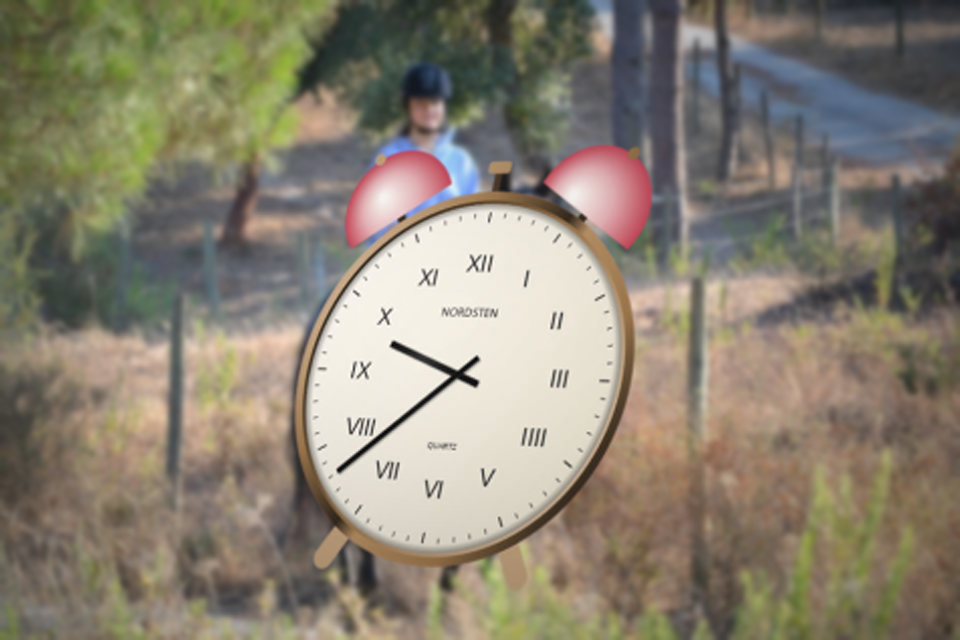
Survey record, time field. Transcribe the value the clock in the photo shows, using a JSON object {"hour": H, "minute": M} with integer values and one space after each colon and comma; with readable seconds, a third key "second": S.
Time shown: {"hour": 9, "minute": 38}
